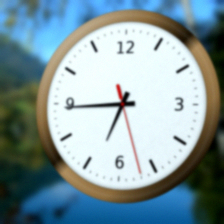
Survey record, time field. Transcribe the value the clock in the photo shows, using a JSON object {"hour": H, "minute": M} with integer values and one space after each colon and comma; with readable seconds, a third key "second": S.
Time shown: {"hour": 6, "minute": 44, "second": 27}
